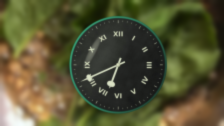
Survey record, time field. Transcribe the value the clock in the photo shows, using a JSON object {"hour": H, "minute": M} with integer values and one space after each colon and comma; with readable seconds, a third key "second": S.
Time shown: {"hour": 6, "minute": 41}
